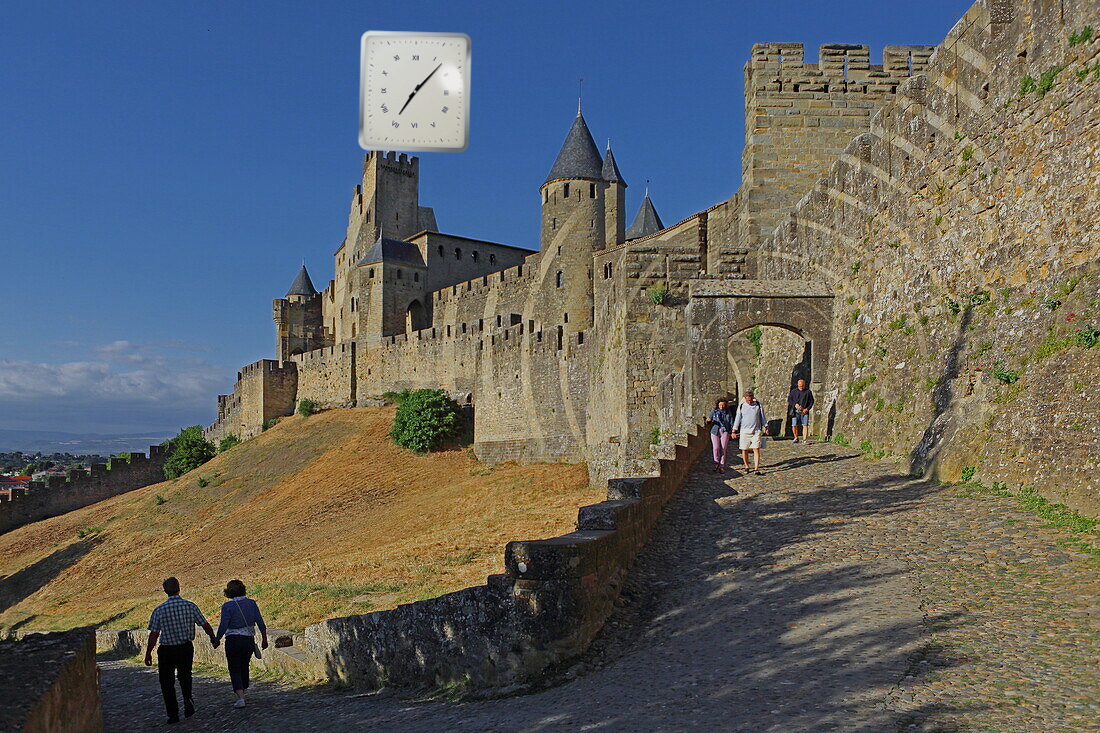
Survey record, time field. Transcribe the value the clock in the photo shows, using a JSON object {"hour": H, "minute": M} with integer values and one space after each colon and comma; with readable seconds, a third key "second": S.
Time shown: {"hour": 7, "minute": 7}
